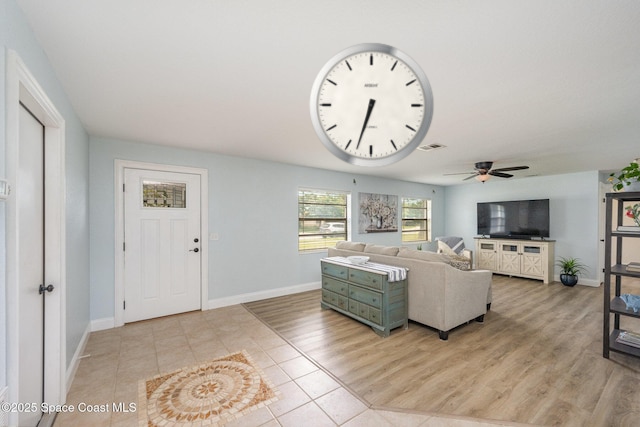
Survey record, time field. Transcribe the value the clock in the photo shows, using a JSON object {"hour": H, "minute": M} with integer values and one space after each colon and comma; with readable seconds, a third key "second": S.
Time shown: {"hour": 6, "minute": 33}
